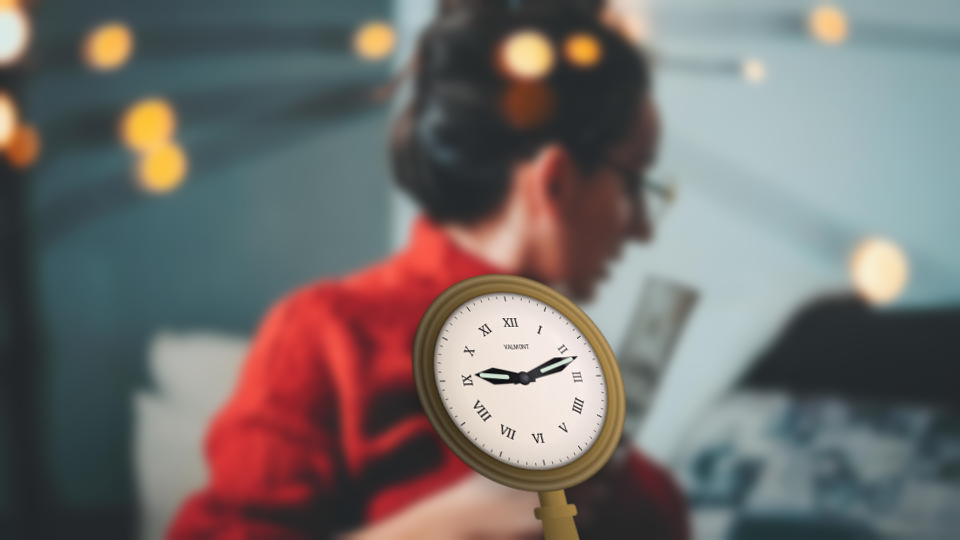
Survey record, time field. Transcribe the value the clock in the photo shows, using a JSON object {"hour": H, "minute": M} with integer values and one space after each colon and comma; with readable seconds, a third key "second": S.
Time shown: {"hour": 9, "minute": 12}
